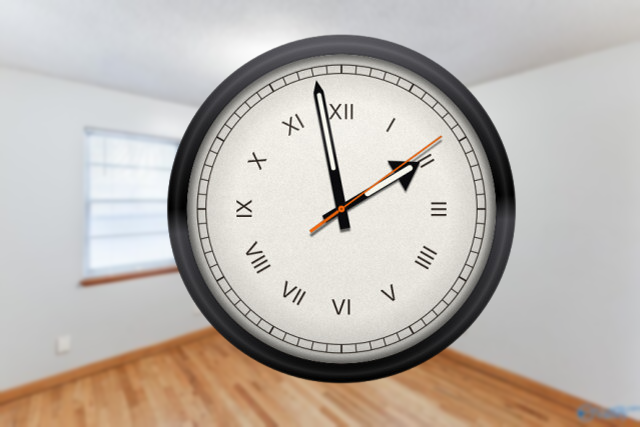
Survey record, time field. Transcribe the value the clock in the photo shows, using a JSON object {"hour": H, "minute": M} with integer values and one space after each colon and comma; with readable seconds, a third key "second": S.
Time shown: {"hour": 1, "minute": 58, "second": 9}
